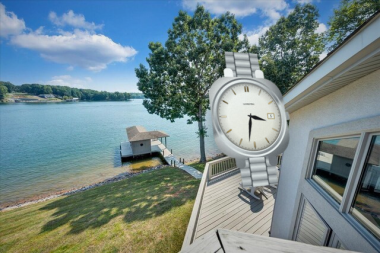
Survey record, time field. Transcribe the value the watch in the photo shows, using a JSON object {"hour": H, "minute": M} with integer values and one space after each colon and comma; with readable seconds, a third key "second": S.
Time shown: {"hour": 3, "minute": 32}
